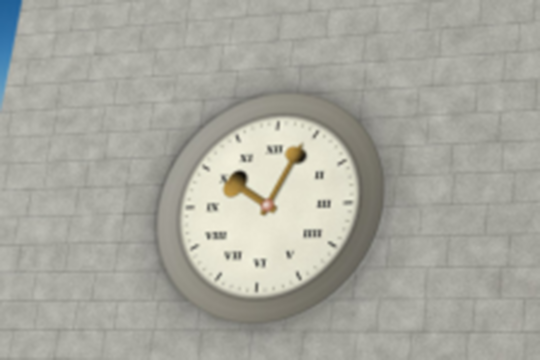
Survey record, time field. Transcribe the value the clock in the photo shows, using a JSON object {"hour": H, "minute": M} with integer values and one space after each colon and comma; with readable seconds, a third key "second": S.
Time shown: {"hour": 10, "minute": 4}
